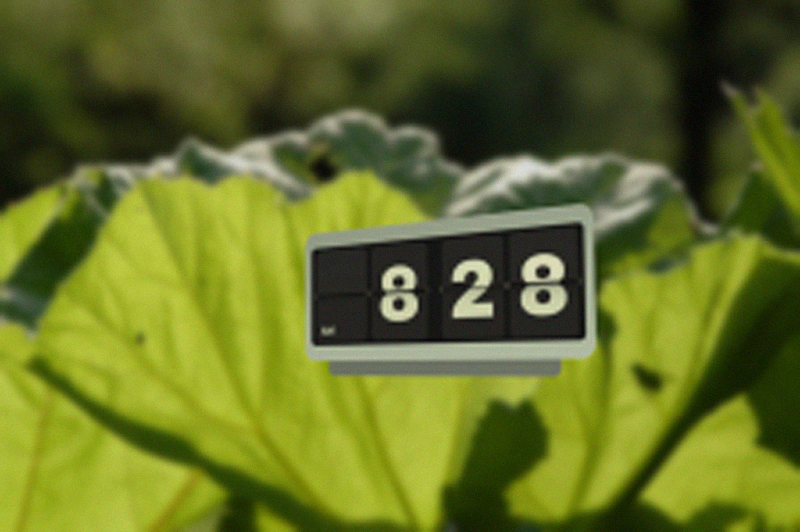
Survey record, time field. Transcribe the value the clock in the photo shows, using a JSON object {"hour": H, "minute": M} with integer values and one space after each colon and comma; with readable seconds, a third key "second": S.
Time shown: {"hour": 8, "minute": 28}
